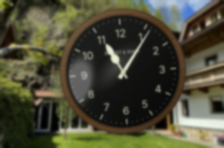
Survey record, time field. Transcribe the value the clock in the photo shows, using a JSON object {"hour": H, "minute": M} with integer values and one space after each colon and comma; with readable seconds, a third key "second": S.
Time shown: {"hour": 11, "minute": 6}
